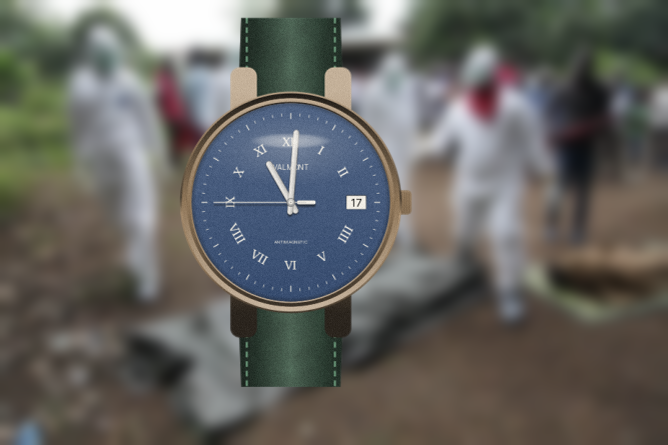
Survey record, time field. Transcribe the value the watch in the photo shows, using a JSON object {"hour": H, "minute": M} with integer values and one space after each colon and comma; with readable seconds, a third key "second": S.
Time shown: {"hour": 11, "minute": 0, "second": 45}
